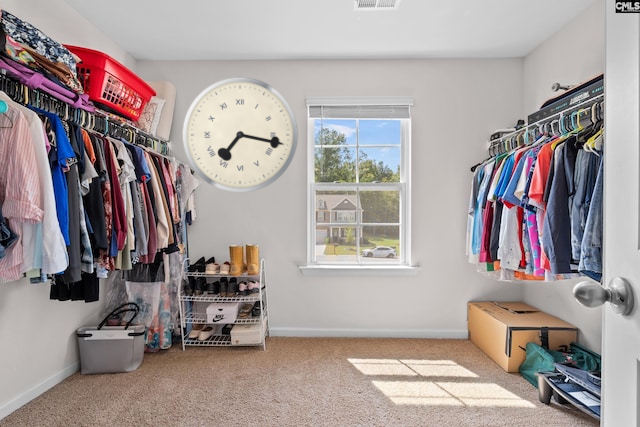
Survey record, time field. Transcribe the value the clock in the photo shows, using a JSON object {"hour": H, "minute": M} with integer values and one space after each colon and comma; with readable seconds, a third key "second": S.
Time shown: {"hour": 7, "minute": 17}
